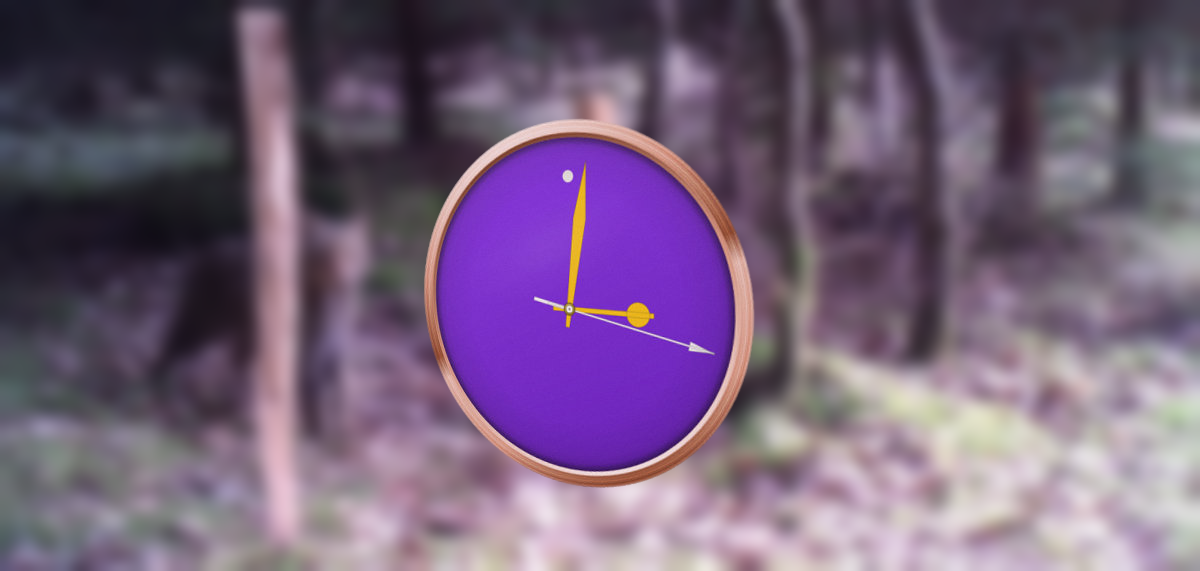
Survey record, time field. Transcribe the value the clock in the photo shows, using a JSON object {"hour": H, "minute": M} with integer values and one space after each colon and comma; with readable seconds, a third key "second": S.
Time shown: {"hour": 3, "minute": 1, "second": 17}
